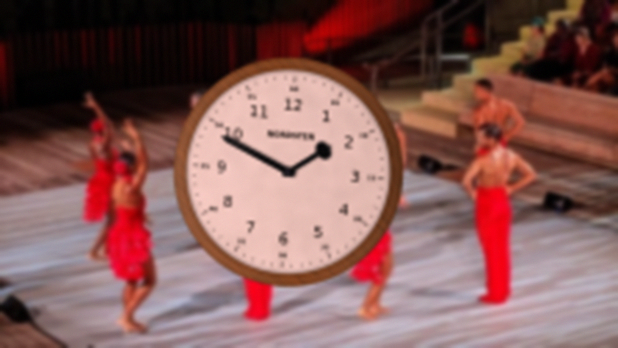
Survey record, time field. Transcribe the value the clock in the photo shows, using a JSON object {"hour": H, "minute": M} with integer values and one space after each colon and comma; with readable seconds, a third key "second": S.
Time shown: {"hour": 1, "minute": 49}
